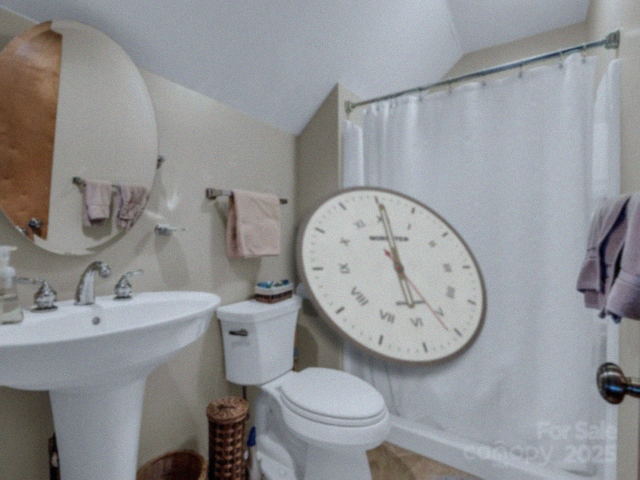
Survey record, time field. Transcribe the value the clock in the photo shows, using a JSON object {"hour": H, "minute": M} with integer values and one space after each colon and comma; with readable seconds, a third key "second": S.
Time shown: {"hour": 6, "minute": 0, "second": 26}
